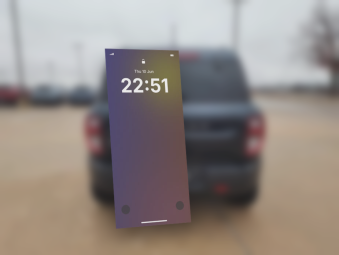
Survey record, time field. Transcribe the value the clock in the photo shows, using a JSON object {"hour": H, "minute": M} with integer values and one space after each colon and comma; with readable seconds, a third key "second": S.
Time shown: {"hour": 22, "minute": 51}
